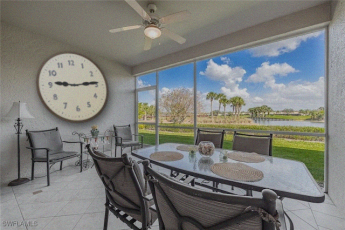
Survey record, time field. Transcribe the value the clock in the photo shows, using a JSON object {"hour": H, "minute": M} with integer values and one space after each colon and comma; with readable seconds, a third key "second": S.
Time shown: {"hour": 9, "minute": 14}
